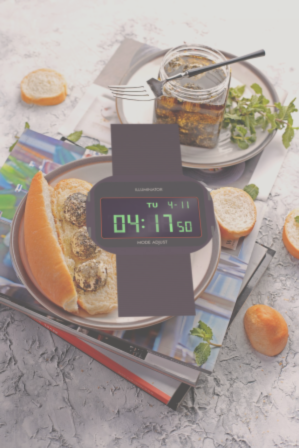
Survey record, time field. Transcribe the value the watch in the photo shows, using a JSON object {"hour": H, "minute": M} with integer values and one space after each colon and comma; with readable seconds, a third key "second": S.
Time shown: {"hour": 4, "minute": 17, "second": 50}
